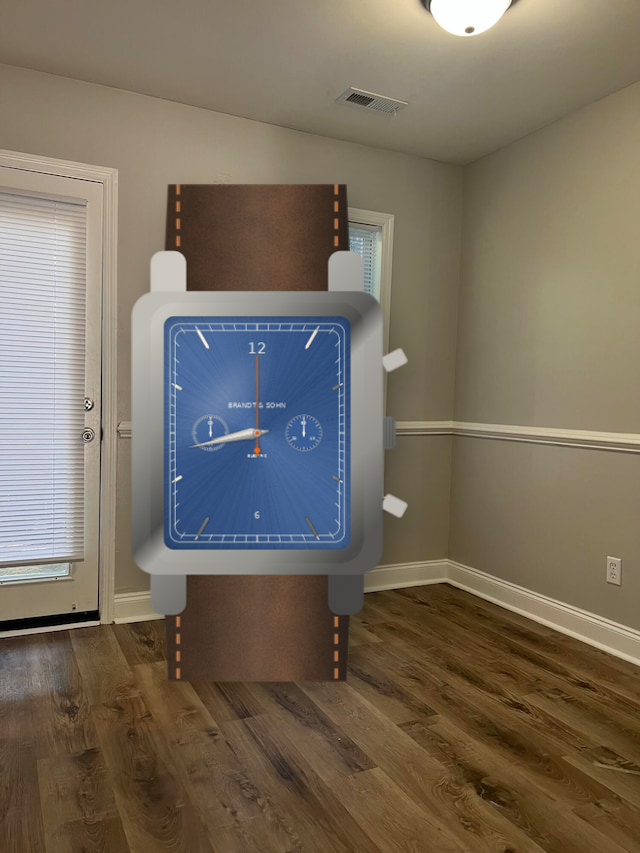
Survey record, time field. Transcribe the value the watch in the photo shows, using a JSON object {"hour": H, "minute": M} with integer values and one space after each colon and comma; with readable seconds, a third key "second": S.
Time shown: {"hour": 8, "minute": 43}
